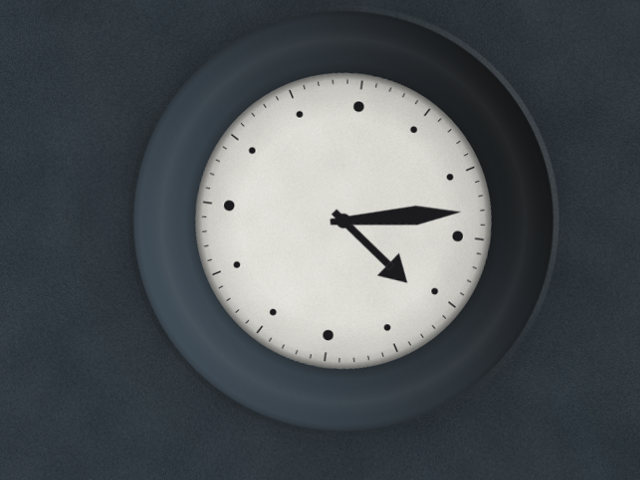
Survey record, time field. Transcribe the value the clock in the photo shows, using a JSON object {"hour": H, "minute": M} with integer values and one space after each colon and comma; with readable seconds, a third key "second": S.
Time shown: {"hour": 4, "minute": 13}
